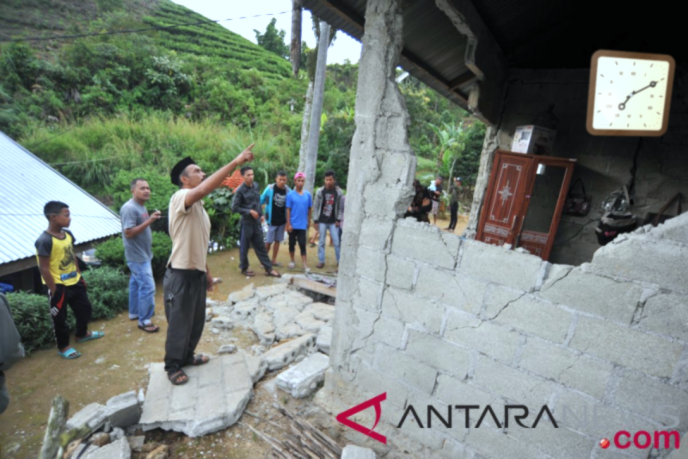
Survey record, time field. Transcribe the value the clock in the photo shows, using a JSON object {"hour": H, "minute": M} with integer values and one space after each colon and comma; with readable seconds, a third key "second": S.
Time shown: {"hour": 7, "minute": 10}
